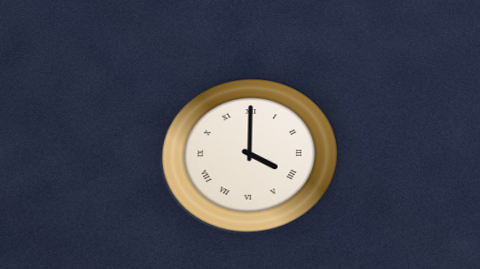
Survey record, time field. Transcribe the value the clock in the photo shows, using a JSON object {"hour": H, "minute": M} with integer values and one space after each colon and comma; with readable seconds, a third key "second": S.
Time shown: {"hour": 4, "minute": 0}
